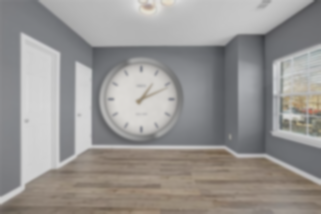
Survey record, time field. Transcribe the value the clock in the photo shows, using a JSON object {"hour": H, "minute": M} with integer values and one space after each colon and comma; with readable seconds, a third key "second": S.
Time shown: {"hour": 1, "minute": 11}
